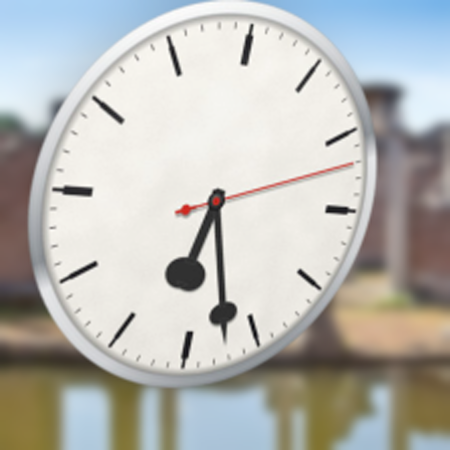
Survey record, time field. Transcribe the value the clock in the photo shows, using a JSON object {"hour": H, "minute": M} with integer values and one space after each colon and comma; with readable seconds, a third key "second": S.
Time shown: {"hour": 6, "minute": 27, "second": 12}
